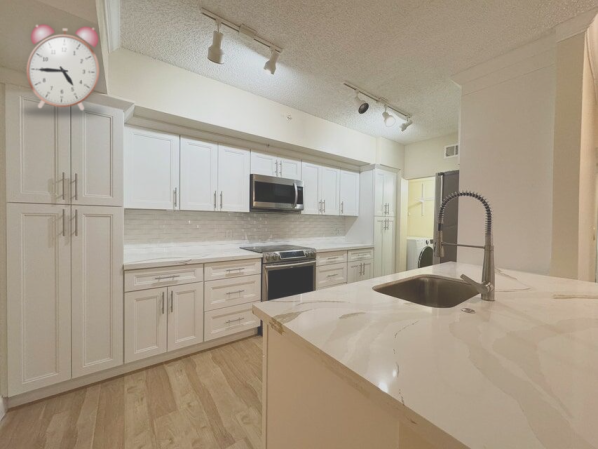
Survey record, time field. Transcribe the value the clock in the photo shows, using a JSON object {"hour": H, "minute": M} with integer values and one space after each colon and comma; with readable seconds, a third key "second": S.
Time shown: {"hour": 4, "minute": 45}
